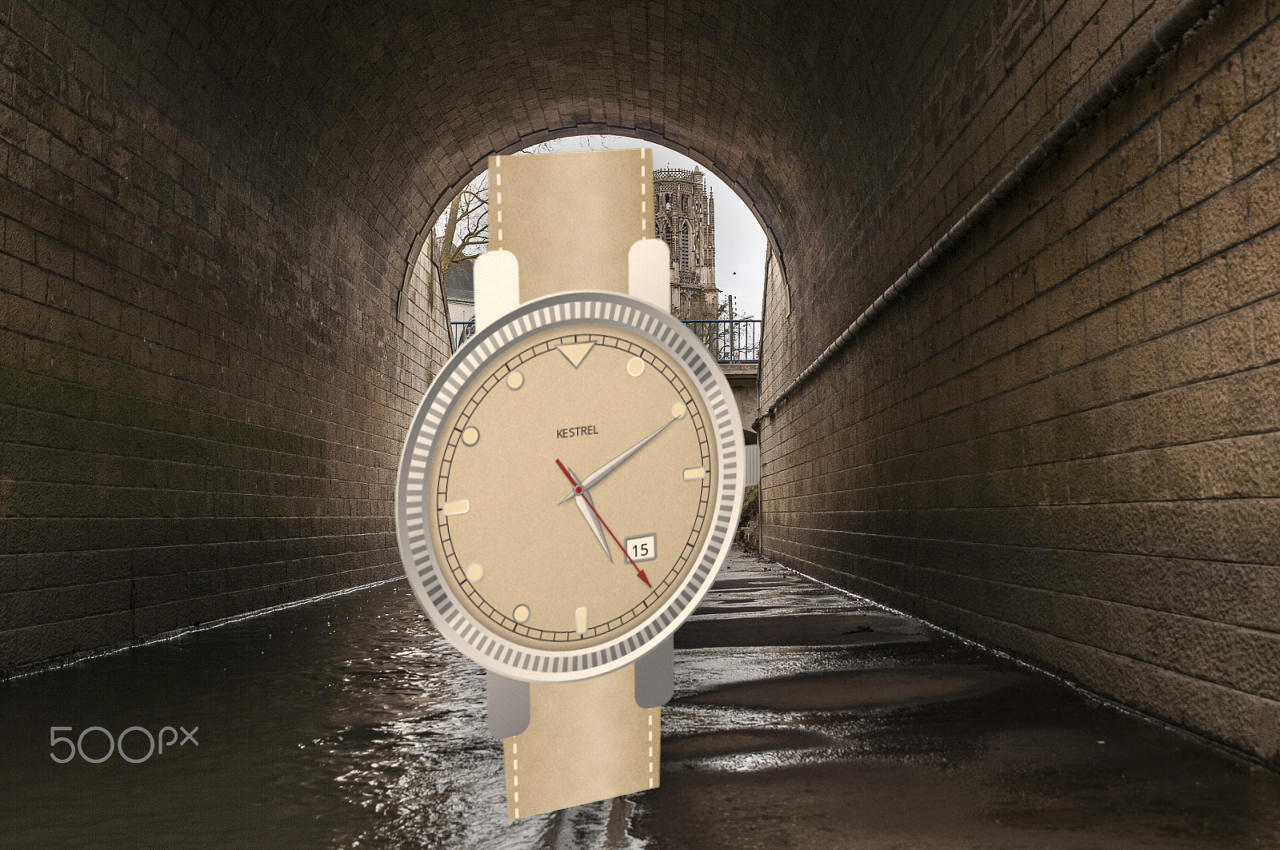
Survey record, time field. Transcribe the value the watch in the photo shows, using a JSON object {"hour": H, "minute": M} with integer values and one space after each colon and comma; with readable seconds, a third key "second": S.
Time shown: {"hour": 5, "minute": 10, "second": 24}
